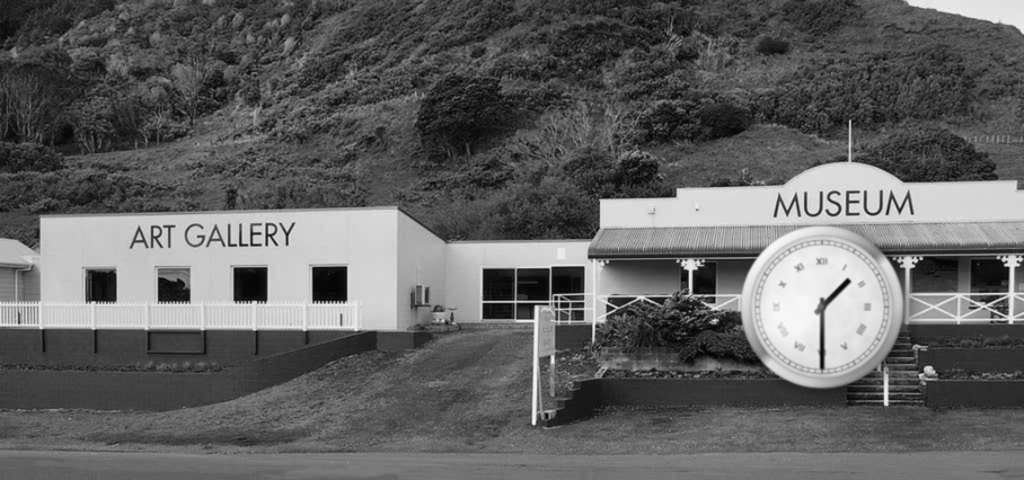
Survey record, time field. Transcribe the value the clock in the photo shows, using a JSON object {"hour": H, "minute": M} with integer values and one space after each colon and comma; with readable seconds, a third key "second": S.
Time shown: {"hour": 1, "minute": 30}
